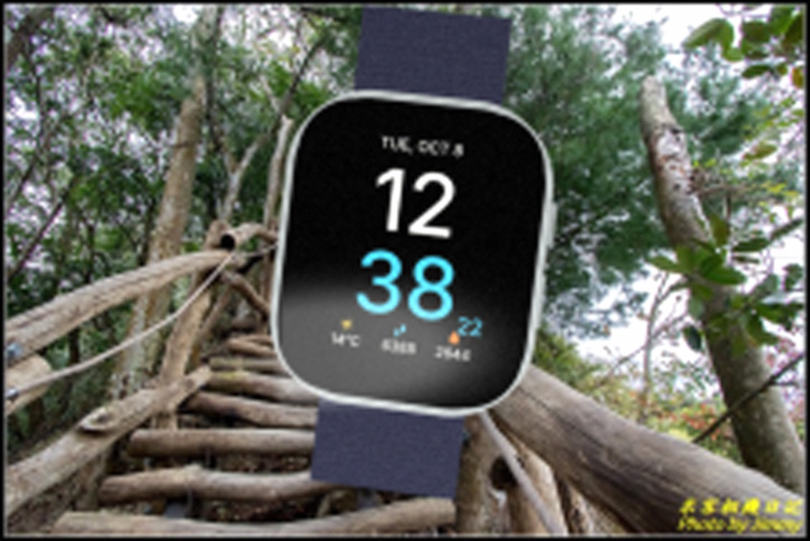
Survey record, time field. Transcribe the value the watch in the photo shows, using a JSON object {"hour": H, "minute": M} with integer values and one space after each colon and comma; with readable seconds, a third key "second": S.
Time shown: {"hour": 12, "minute": 38}
